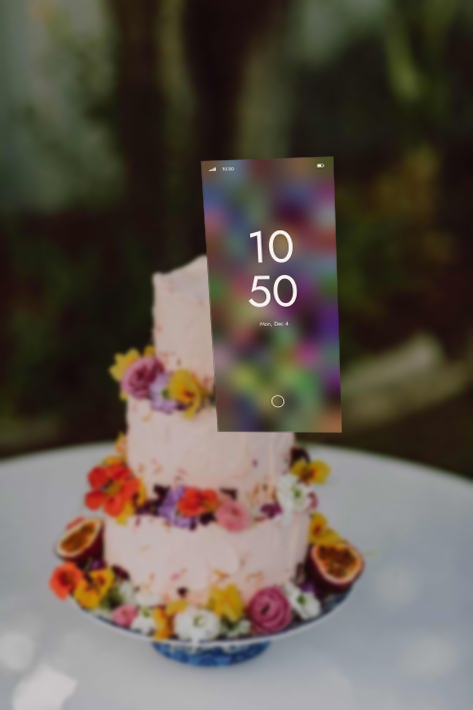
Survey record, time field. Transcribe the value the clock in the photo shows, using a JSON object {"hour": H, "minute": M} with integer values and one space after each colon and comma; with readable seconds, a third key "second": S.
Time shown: {"hour": 10, "minute": 50}
